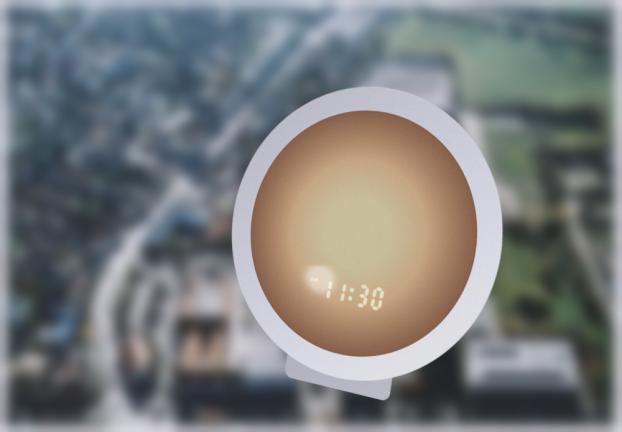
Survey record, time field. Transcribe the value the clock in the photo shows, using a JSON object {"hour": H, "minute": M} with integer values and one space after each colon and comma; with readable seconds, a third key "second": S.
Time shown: {"hour": 11, "minute": 30}
